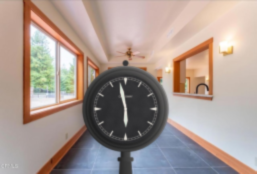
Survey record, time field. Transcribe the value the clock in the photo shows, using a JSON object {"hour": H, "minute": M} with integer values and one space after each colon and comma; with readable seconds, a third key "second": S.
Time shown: {"hour": 5, "minute": 58}
